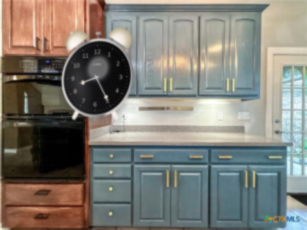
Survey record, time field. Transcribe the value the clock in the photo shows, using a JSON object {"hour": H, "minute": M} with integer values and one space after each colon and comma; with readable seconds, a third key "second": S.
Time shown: {"hour": 8, "minute": 25}
